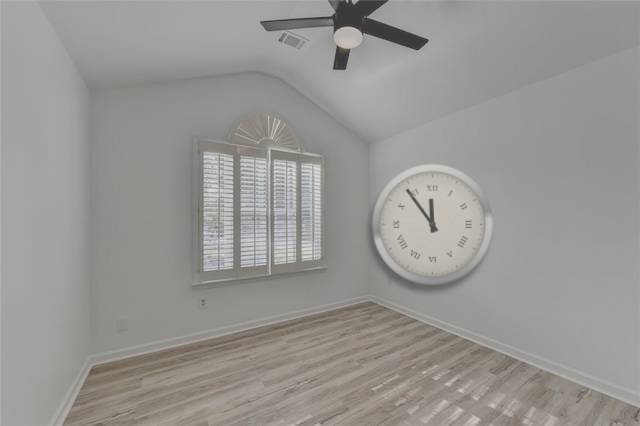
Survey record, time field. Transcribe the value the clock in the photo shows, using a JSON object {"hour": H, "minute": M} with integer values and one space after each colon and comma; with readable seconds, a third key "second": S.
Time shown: {"hour": 11, "minute": 54}
